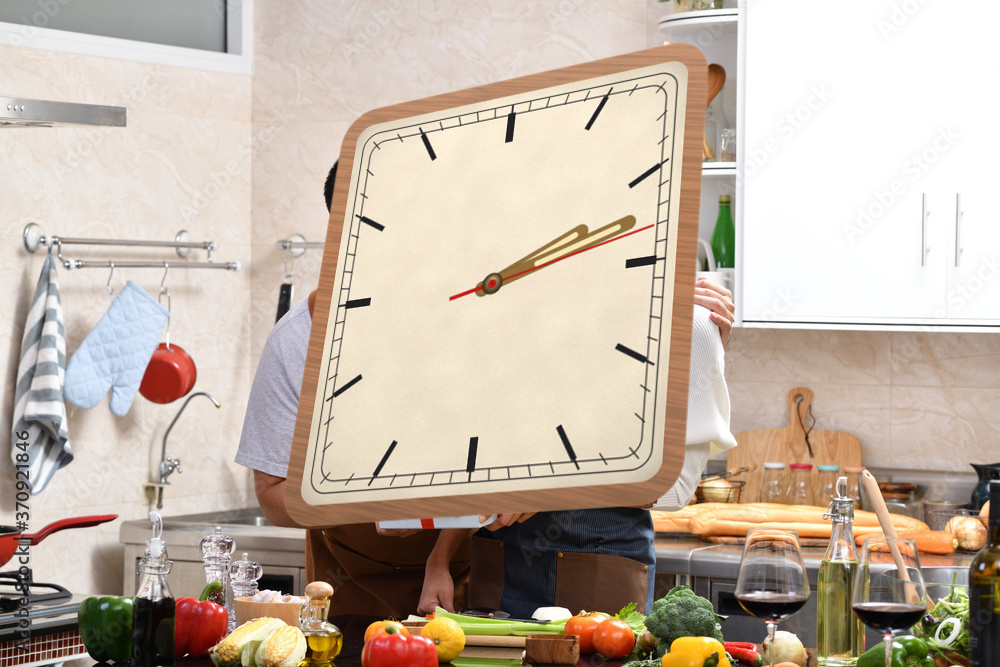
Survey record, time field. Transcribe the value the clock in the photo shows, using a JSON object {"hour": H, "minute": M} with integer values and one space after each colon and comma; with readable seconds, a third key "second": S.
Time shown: {"hour": 2, "minute": 12, "second": 13}
